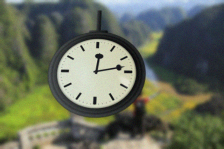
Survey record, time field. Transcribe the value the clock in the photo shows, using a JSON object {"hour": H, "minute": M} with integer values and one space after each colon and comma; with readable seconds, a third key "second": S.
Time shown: {"hour": 12, "minute": 13}
